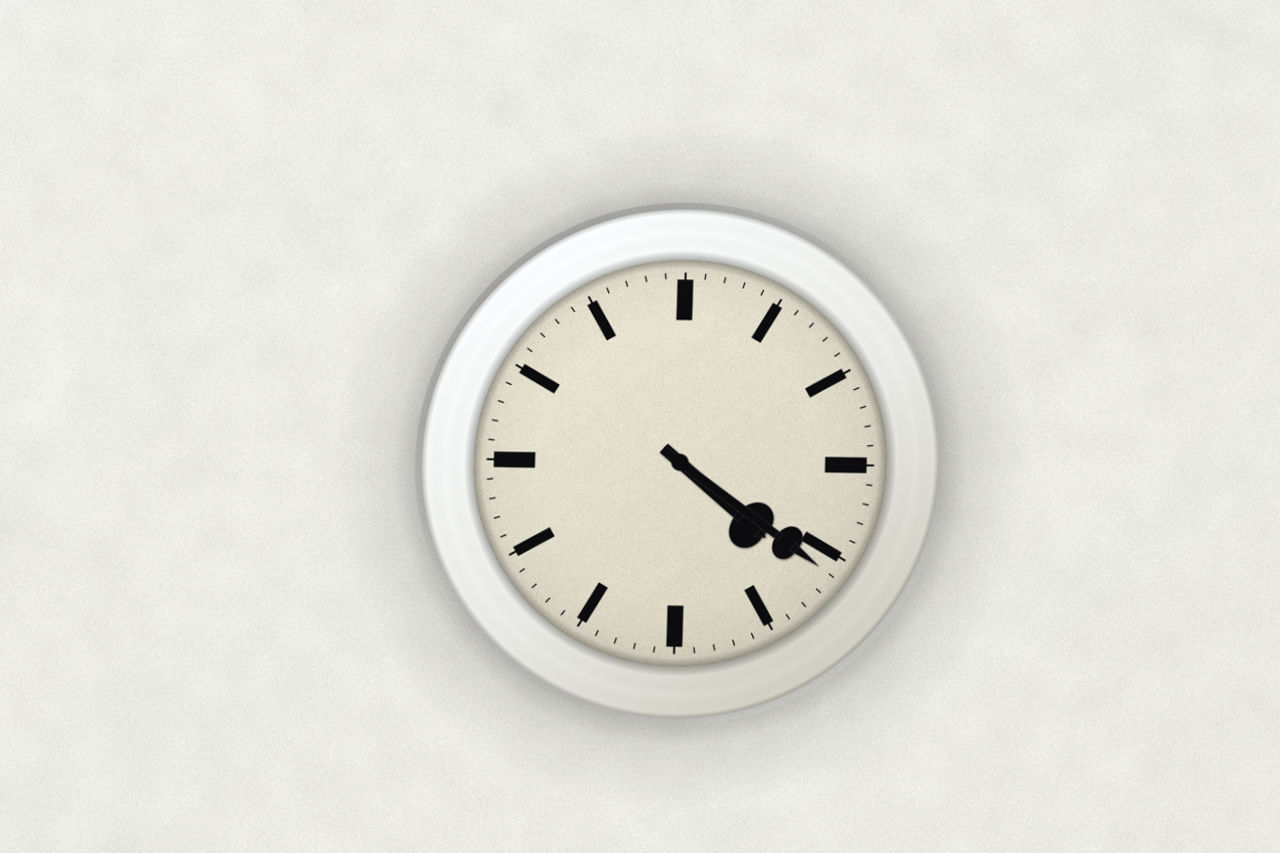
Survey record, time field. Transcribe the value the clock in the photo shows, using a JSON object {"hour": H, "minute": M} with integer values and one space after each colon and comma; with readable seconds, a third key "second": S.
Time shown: {"hour": 4, "minute": 21}
